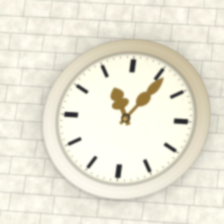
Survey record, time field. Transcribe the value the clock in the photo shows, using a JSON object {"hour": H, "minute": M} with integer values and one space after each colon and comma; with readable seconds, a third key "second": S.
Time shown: {"hour": 11, "minute": 6}
